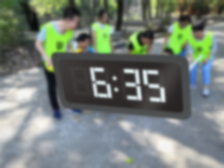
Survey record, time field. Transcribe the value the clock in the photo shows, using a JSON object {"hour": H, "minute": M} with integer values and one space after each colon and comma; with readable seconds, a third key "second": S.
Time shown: {"hour": 6, "minute": 35}
